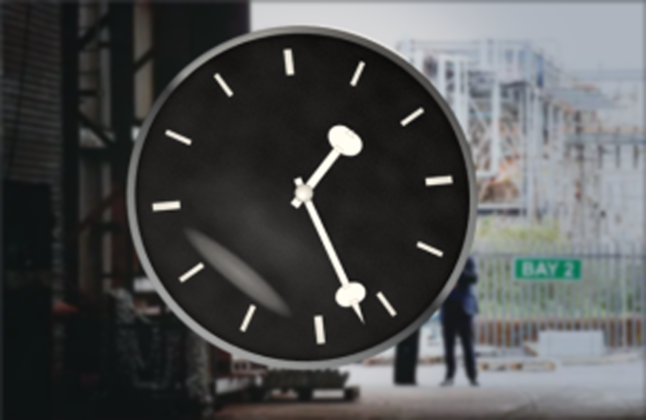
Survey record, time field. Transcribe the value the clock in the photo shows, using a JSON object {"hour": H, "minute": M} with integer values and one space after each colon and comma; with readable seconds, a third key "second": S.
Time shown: {"hour": 1, "minute": 27}
